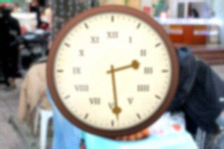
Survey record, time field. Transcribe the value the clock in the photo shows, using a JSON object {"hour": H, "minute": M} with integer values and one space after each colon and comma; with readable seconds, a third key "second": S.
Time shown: {"hour": 2, "minute": 29}
